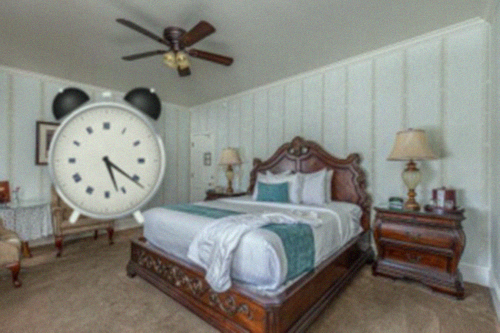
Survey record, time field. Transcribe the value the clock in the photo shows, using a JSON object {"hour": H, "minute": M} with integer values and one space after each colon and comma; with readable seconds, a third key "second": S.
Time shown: {"hour": 5, "minute": 21}
